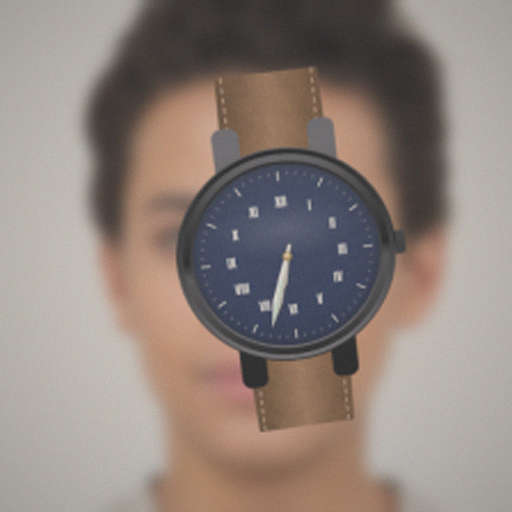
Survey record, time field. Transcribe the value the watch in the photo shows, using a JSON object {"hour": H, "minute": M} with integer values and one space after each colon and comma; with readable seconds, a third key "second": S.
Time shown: {"hour": 6, "minute": 33}
